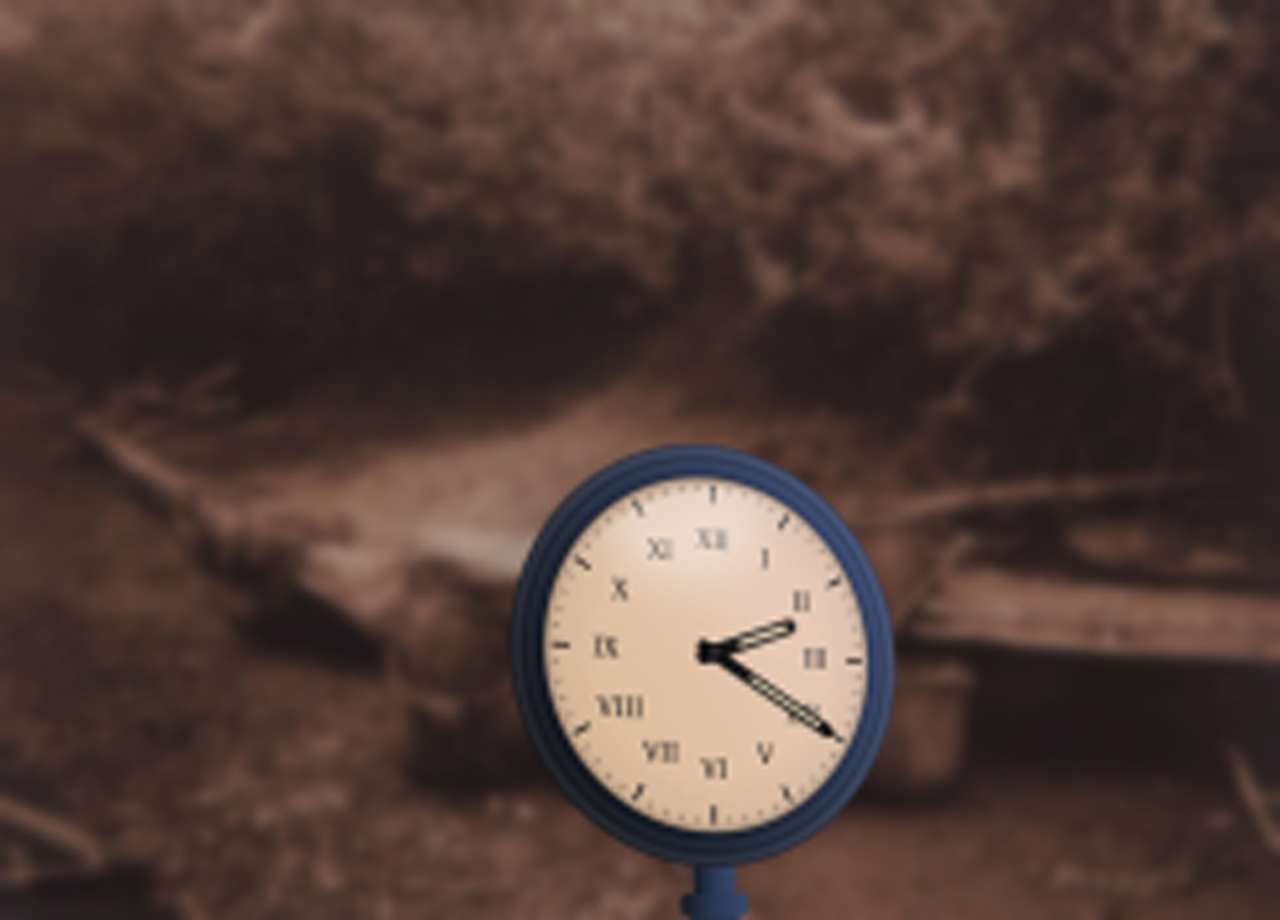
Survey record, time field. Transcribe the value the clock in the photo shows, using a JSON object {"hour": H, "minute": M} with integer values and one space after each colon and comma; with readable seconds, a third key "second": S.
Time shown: {"hour": 2, "minute": 20}
